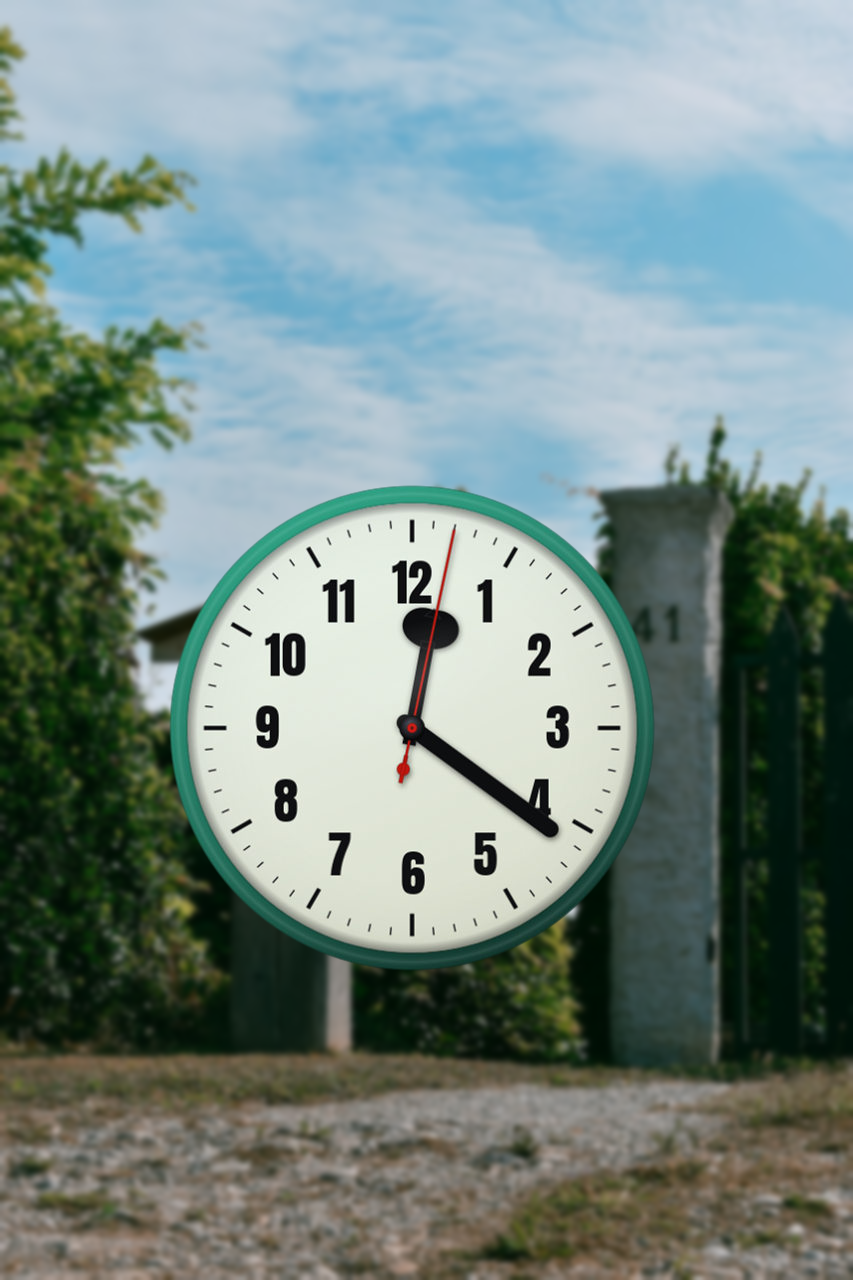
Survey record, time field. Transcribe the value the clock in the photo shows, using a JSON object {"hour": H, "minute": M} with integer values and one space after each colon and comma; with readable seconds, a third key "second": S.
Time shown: {"hour": 12, "minute": 21, "second": 2}
